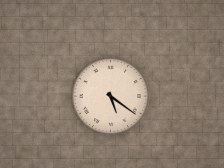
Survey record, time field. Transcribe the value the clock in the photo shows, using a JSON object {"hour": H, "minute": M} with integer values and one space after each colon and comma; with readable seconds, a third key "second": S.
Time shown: {"hour": 5, "minute": 21}
